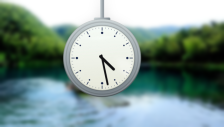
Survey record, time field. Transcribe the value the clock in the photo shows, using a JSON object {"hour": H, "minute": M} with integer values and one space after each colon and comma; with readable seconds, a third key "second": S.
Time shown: {"hour": 4, "minute": 28}
